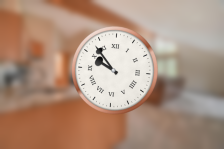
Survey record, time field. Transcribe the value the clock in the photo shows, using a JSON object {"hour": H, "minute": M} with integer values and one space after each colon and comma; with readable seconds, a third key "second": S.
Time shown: {"hour": 9, "minute": 53}
